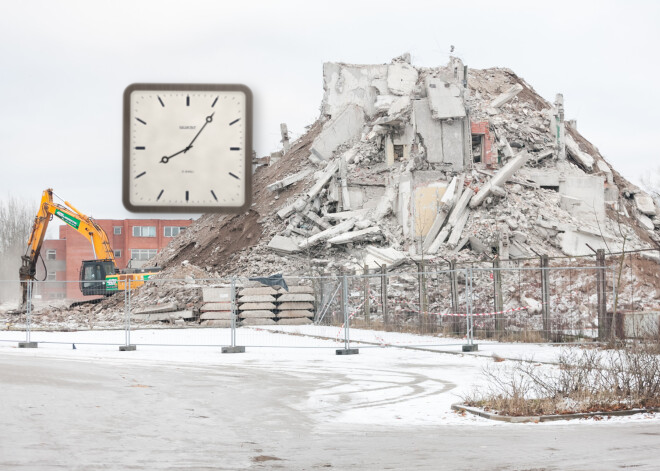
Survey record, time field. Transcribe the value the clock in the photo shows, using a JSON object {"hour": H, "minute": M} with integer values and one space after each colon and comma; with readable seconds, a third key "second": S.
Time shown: {"hour": 8, "minute": 6}
